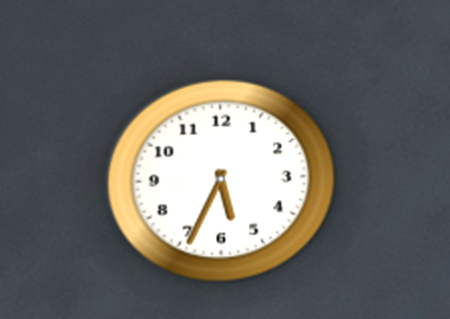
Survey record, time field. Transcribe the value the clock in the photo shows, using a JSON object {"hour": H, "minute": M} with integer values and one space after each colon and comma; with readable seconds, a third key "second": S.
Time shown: {"hour": 5, "minute": 34}
